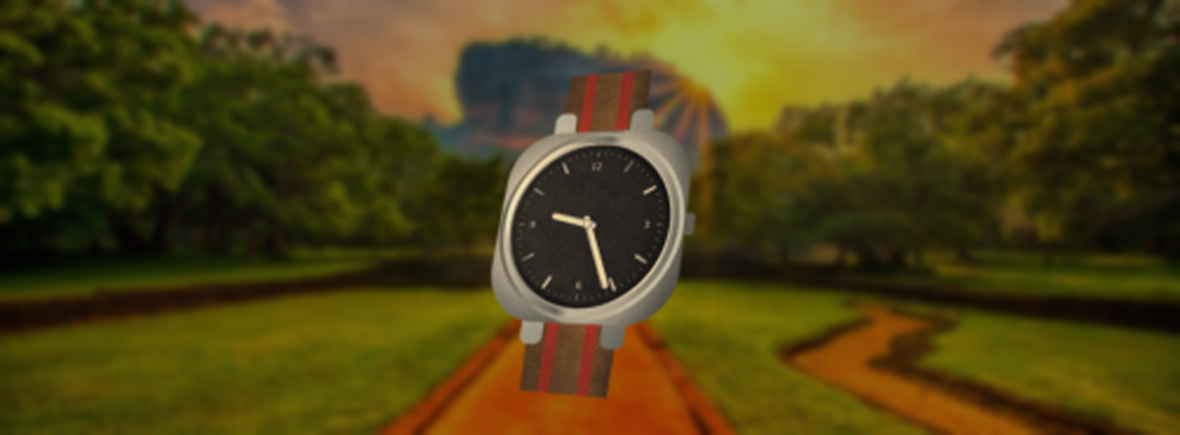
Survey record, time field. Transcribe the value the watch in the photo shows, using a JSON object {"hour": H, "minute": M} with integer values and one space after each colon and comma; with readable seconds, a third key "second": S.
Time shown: {"hour": 9, "minute": 26}
